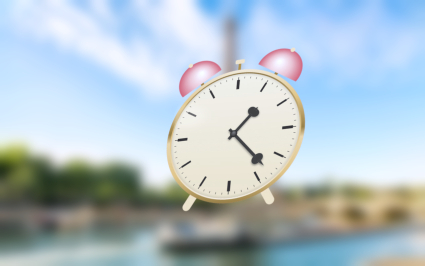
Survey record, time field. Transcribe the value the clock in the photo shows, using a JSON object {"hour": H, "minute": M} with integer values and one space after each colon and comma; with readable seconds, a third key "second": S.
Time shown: {"hour": 1, "minute": 23}
